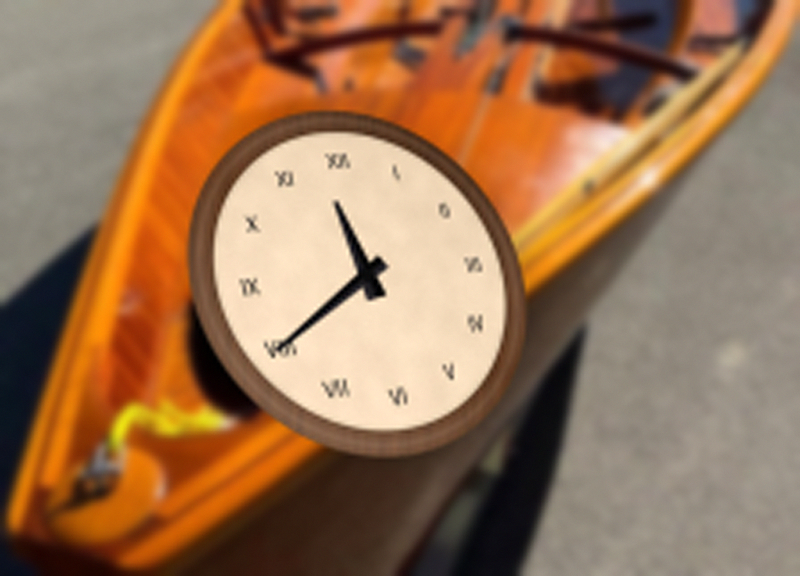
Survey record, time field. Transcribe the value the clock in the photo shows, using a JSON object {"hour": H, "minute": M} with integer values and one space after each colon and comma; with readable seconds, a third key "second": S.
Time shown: {"hour": 11, "minute": 40}
